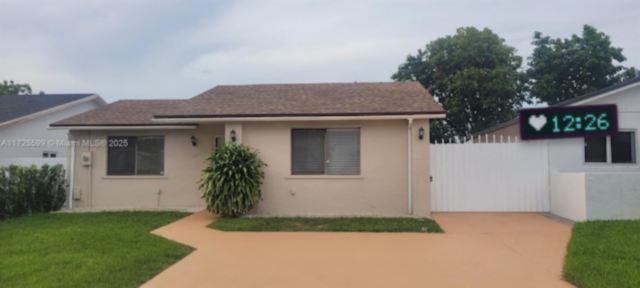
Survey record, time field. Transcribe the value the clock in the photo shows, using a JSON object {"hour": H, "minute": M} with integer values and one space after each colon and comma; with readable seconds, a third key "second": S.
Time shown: {"hour": 12, "minute": 26}
